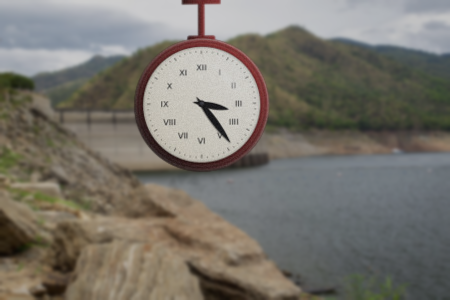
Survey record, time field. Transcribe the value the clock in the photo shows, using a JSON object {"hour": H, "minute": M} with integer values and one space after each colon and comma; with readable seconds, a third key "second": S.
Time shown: {"hour": 3, "minute": 24}
